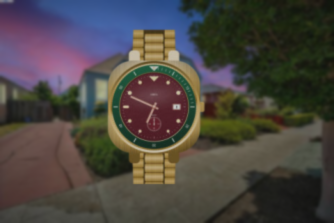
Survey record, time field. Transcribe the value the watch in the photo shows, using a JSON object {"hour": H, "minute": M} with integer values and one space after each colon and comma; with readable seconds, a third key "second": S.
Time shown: {"hour": 6, "minute": 49}
